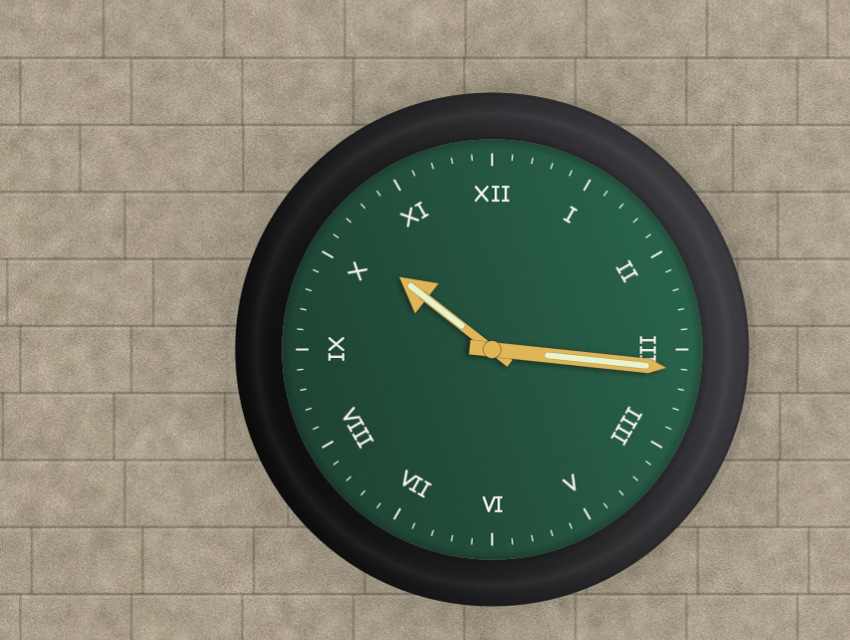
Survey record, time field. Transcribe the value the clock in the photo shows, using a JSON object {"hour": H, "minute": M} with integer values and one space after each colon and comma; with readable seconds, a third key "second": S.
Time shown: {"hour": 10, "minute": 16}
